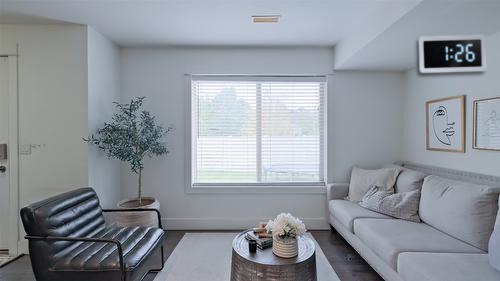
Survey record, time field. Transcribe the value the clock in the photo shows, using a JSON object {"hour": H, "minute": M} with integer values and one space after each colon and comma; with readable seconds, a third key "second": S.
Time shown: {"hour": 1, "minute": 26}
